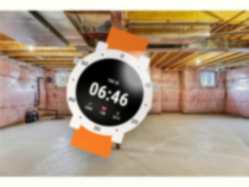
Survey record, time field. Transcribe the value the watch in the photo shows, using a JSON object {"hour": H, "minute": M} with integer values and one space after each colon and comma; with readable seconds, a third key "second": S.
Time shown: {"hour": 6, "minute": 46}
